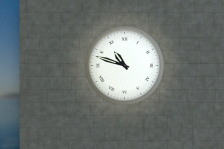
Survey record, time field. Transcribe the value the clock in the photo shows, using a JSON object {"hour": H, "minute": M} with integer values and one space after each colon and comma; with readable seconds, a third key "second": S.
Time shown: {"hour": 10, "minute": 48}
